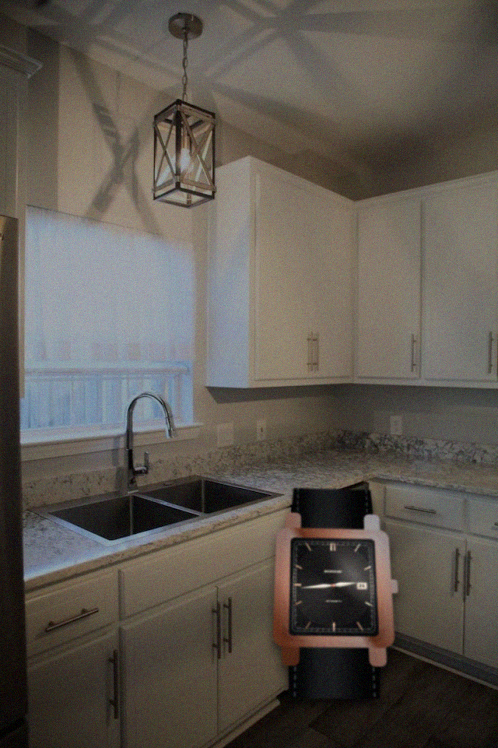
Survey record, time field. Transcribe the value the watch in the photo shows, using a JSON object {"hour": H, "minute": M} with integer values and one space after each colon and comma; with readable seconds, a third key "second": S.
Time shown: {"hour": 2, "minute": 44}
